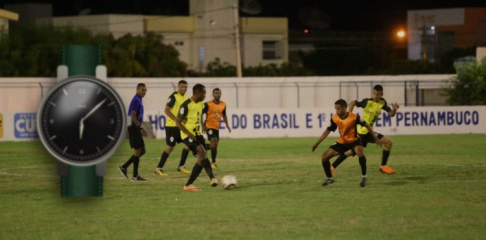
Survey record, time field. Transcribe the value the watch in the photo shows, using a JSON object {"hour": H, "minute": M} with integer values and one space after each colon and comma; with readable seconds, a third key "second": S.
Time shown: {"hour": 6, "minute": 8}
